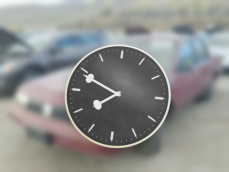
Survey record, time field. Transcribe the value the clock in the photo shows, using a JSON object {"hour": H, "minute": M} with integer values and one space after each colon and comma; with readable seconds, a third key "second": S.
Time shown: {"hour": 7, "minute": 49}
